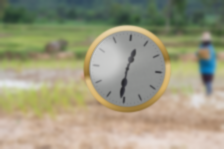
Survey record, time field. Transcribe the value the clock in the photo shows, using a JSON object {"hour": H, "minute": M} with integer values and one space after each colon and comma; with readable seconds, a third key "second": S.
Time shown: {"hour": 12, "minute": 31}
